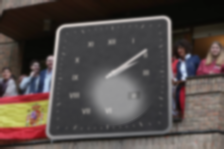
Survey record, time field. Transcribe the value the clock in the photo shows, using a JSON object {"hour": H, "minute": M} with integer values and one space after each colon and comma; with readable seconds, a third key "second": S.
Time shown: {"hour": 2, "minute": 9}
